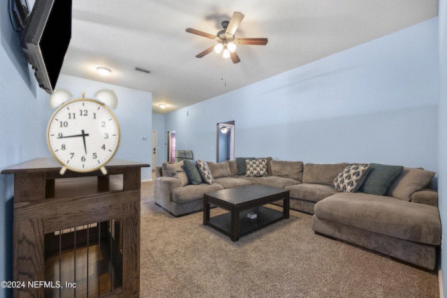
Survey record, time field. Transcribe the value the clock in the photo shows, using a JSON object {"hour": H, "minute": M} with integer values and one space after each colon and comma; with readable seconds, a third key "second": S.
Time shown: {"hour": 5, "minute": 44}
